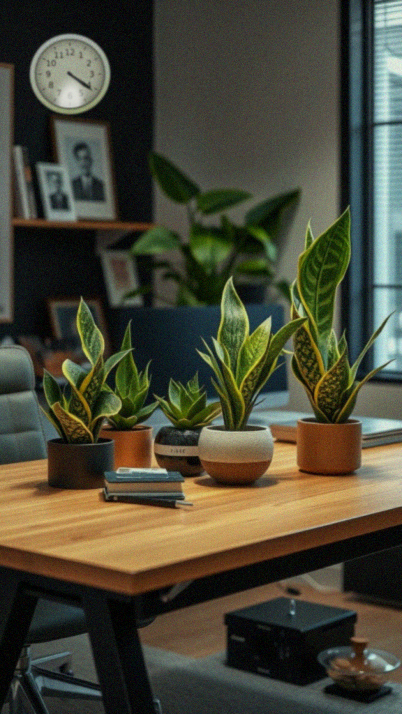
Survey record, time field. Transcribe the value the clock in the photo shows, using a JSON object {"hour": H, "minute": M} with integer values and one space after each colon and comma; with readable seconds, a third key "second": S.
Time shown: {"hour": 4, "minute": 21}
